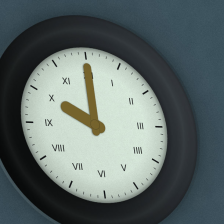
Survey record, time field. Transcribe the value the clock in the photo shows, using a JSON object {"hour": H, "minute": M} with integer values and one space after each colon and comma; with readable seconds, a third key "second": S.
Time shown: {"hour": 10, "minute": 0}
